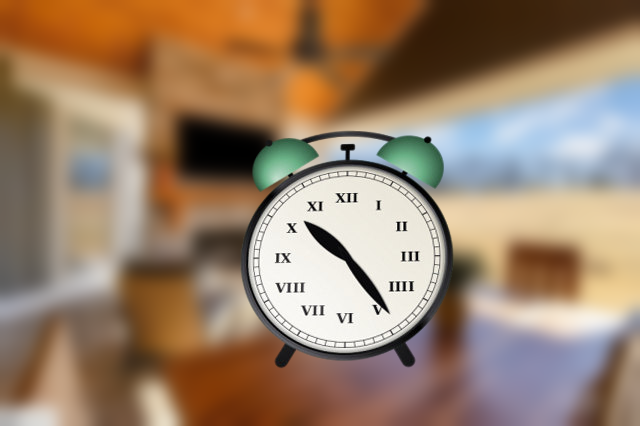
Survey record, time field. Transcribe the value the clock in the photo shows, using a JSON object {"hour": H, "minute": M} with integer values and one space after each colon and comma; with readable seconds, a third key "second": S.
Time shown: {"hour": 10, "minute": 24}
